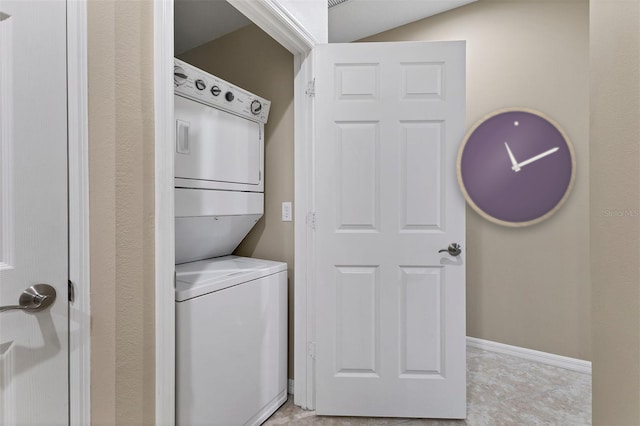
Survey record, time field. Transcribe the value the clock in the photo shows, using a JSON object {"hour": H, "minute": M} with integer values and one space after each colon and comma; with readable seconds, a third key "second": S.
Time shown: {"hour": 11, "minute": 11}
